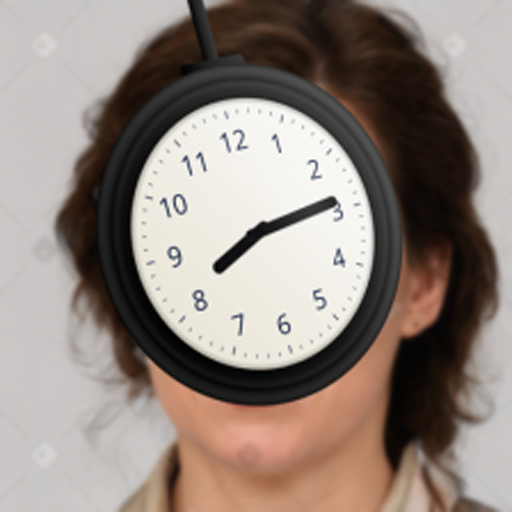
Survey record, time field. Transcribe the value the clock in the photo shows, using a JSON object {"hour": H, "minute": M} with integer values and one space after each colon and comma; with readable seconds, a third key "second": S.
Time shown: {"hour": 8, "minute": 14}
